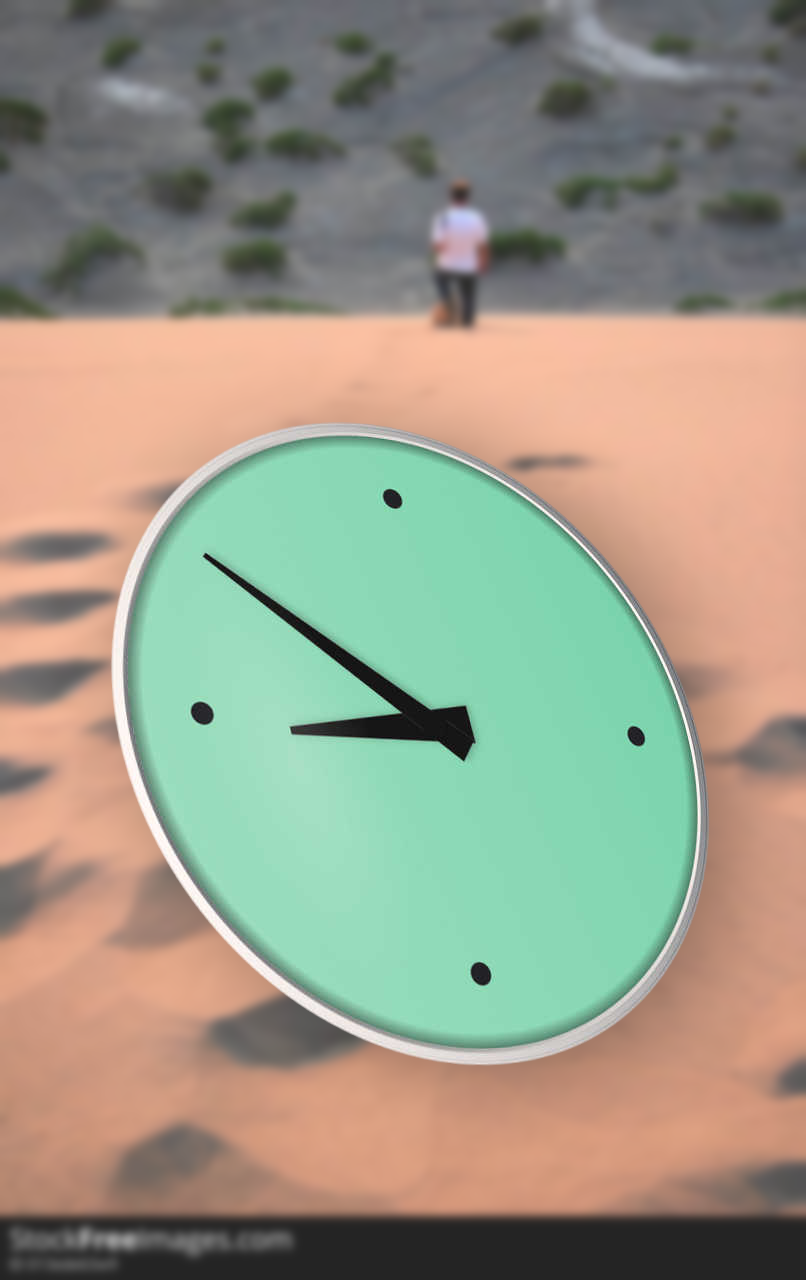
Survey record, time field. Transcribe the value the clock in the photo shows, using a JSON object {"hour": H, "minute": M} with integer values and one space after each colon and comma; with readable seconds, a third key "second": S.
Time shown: {"hour": 8, "minute": 51}
